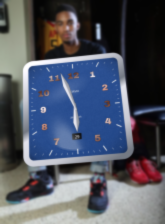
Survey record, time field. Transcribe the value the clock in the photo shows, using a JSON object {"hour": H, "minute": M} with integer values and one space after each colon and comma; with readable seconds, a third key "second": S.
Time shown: {"hour": 5, "minute": 57}
